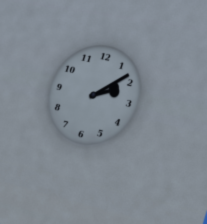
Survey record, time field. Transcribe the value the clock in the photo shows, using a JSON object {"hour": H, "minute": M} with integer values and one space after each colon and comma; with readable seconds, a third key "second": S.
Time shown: {"hour": 2, "minute": 8}
